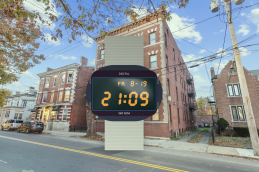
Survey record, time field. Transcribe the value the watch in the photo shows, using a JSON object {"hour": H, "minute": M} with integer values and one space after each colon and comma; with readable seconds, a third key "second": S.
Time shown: {"hour": 21, "minute": 9}
